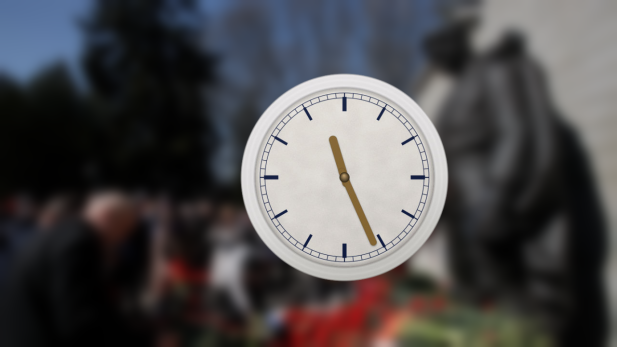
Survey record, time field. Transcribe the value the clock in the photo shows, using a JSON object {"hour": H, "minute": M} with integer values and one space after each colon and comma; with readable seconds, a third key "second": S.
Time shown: {"hour": 11, "minute": 26}
